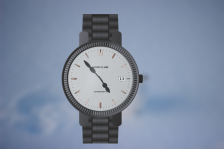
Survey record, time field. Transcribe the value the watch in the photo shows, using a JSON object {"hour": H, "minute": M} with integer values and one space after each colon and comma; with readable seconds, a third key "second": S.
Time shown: {"hour": 4, "minute": 53}
